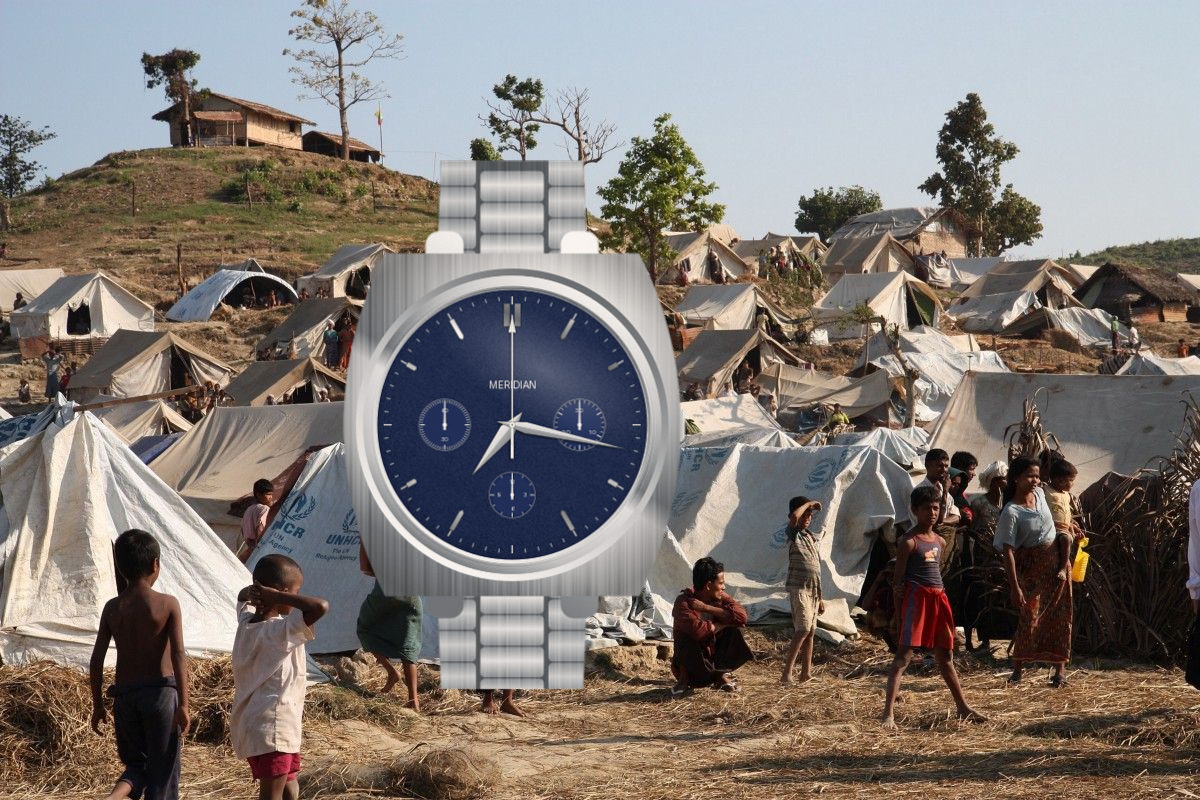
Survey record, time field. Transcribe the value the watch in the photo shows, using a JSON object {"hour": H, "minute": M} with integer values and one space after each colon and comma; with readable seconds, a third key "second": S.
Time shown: {"hour": 7, "minute": 17}
